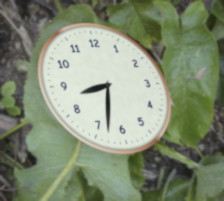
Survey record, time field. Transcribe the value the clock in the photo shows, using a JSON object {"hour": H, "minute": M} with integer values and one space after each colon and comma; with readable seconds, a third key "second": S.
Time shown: {"hour": 8, "minute": 33}
